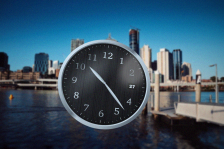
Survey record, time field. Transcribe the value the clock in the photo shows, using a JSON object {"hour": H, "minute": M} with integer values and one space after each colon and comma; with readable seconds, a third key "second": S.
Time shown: {"hour": 10, "minute": 23}
